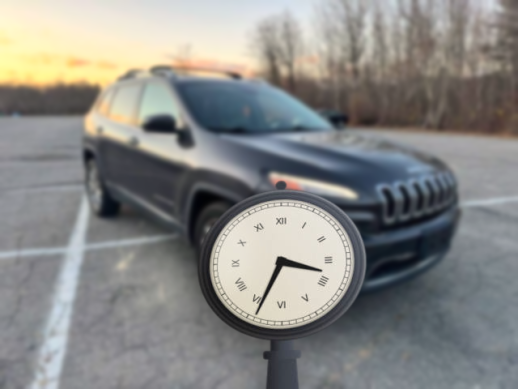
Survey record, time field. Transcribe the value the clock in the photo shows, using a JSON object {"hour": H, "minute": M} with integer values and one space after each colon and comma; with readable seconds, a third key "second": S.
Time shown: {"hour": 3, "minute": 34}
